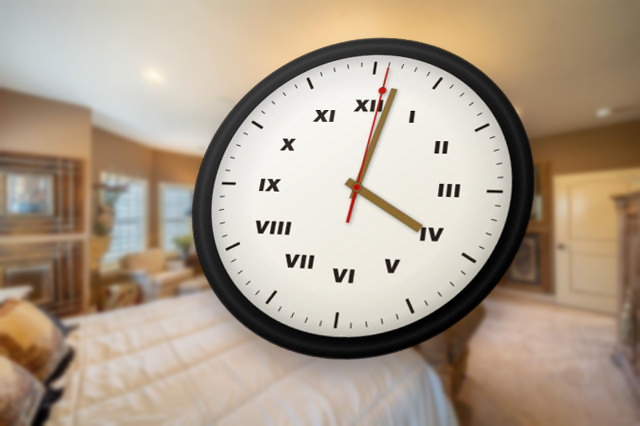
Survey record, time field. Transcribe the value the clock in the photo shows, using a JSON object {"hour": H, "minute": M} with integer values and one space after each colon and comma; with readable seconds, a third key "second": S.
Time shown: {"hour": 4, "minute": 2, "second": 1}
